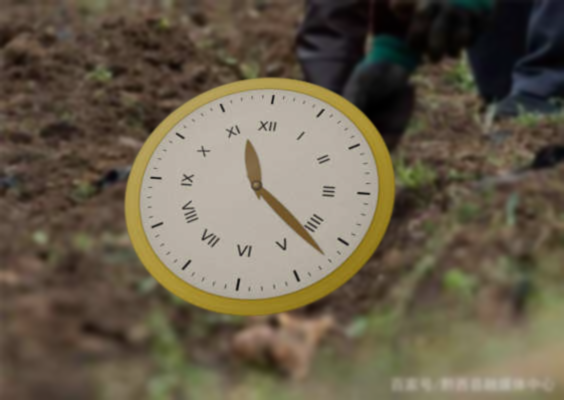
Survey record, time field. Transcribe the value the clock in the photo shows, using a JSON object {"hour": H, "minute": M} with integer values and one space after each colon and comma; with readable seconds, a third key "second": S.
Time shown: {"hour": 11, "minute": 22}
